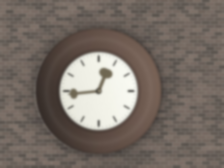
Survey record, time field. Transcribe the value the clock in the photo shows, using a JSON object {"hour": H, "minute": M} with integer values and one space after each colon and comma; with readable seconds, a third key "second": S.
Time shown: {"hour": 12, "minute": 44}
